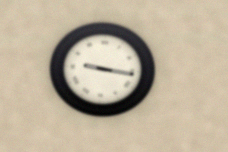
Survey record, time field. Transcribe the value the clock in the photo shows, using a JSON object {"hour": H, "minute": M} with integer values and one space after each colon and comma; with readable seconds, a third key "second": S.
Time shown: {"hour": 9, "minute": 16}
